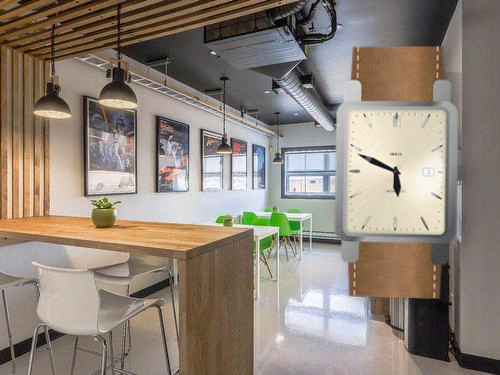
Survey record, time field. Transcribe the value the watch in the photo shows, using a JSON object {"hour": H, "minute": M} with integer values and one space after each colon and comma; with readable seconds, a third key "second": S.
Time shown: {"hour": 5, "minute": 49}
